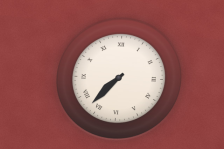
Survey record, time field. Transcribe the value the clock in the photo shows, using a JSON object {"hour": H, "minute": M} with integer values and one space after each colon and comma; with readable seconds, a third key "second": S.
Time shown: {"hour": 7, "minute": 37}
